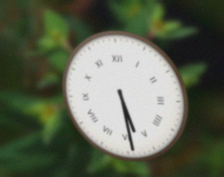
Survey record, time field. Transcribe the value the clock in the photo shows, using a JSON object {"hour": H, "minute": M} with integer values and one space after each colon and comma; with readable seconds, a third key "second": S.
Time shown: {"hour": 5, "minute": 29}
